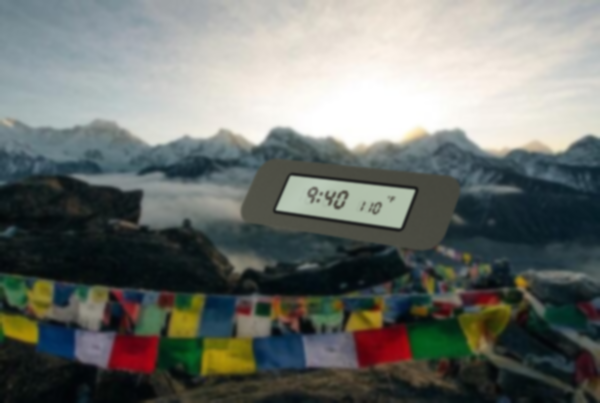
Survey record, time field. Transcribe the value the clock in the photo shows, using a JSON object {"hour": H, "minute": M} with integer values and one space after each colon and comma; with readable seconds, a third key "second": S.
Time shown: {"hour": 9, "minute": 40}
